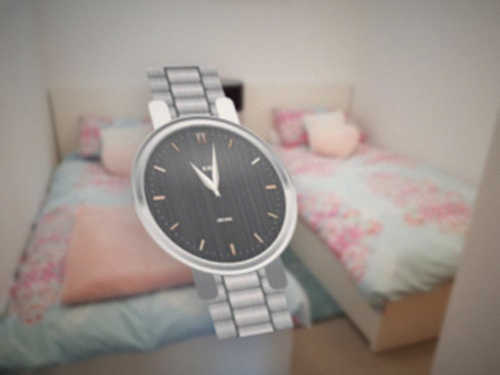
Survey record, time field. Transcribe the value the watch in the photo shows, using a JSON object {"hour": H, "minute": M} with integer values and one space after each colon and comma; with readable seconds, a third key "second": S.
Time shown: {"hour": 11, "minute": 2}
